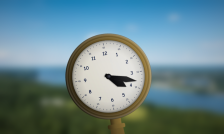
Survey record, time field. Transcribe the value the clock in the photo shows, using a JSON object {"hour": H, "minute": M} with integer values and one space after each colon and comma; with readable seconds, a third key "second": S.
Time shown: {"hour": 4, "minute": 18}
